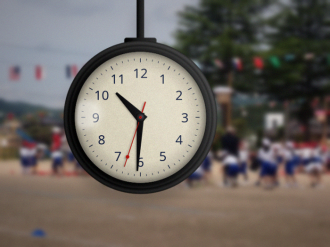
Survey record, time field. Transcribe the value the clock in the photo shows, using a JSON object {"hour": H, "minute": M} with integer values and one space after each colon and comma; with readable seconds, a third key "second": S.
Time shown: {"hour": 10, "minute": 30, "second": 33}
